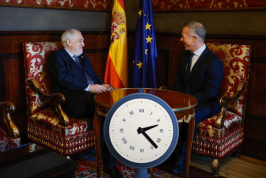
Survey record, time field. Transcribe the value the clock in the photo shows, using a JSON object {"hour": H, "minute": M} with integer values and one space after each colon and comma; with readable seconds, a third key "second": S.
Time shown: {"hour": 2, "minute": 23}
